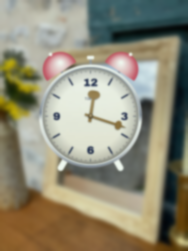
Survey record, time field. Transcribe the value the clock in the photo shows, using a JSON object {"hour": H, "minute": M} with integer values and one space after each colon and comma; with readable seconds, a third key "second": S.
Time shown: {"hour": 12, "minute": 18}
